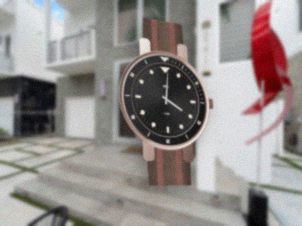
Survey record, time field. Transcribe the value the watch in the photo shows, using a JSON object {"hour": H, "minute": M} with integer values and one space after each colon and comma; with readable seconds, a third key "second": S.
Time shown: {"hour": 4, "minute": 1}
